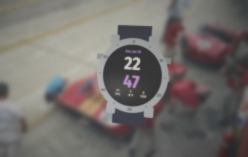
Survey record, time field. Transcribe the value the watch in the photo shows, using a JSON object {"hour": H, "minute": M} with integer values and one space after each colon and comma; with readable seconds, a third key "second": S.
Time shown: {"hour": 22, "minute": 47}
